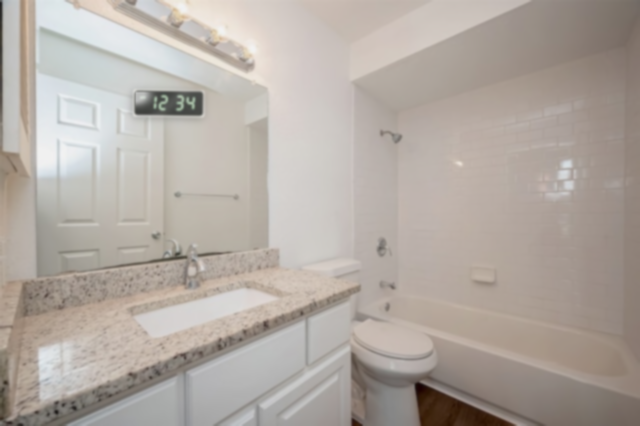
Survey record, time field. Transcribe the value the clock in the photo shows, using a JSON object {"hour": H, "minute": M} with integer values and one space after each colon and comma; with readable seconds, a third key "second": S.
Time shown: {"hour": 12, "minute": 34}
